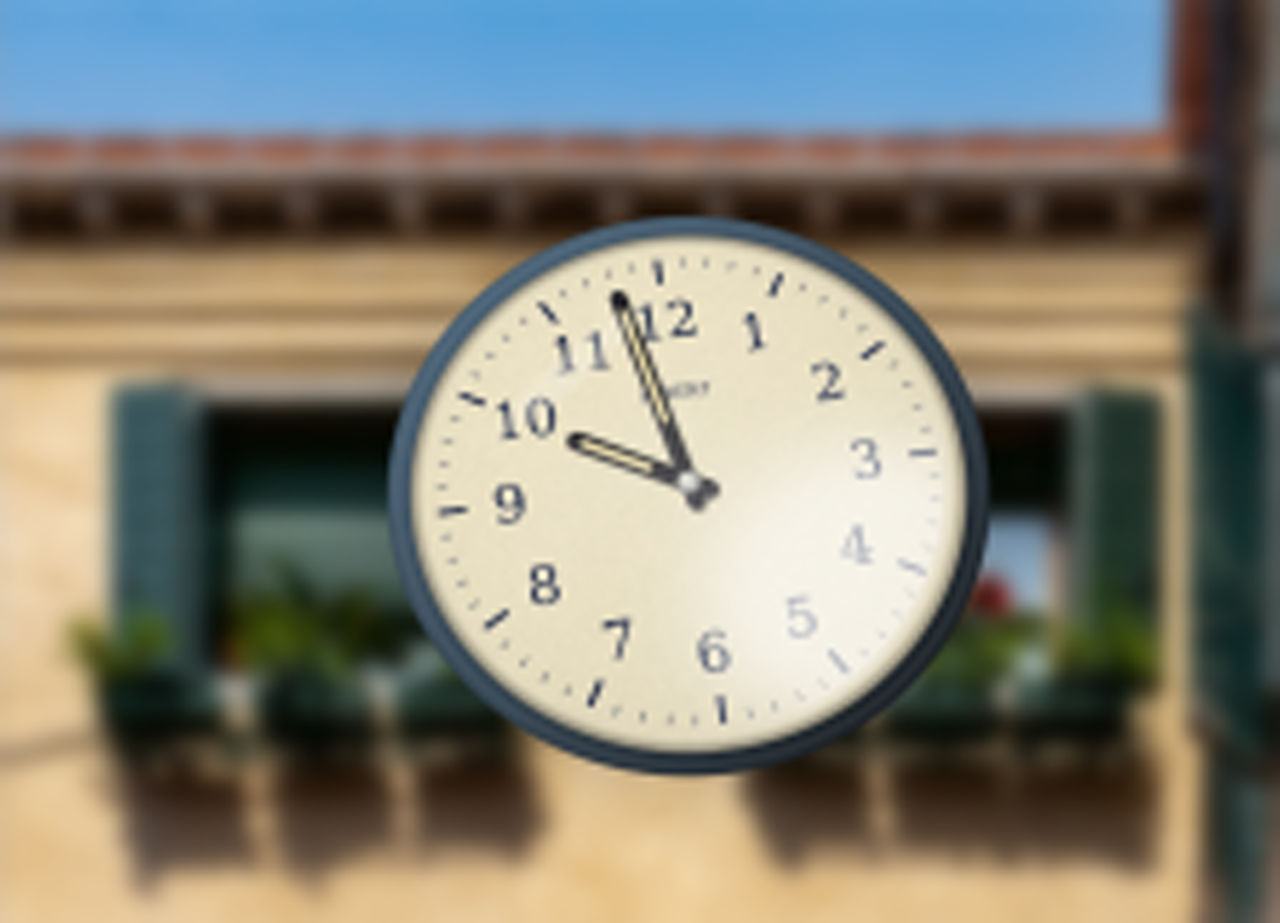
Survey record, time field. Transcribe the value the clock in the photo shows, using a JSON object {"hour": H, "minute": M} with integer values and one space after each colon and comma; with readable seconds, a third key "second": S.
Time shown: {"hour": 9, "minute": 58}
